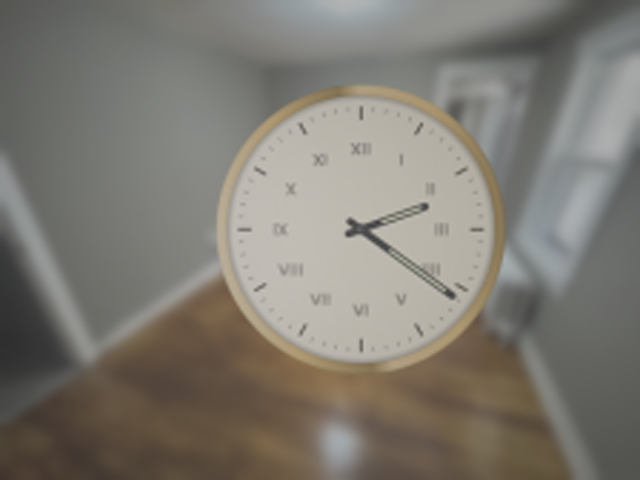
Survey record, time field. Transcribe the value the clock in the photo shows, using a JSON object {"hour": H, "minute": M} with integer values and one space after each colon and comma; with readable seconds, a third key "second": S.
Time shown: {"hour": 2, "minute": 21}
